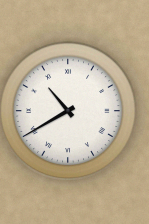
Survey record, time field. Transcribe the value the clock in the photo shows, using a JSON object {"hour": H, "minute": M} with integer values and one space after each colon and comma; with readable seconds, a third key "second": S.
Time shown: {"hour": 10, "minute": 40}
